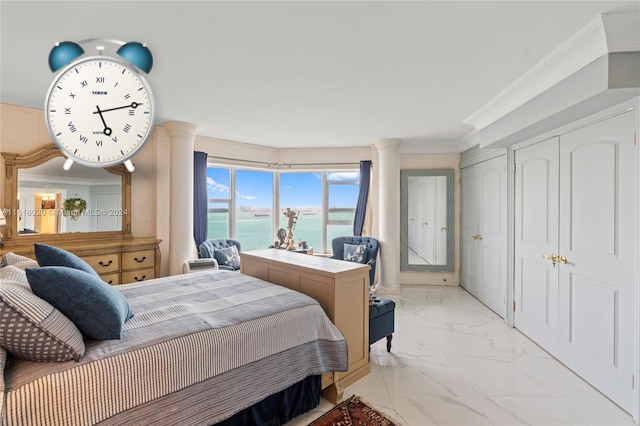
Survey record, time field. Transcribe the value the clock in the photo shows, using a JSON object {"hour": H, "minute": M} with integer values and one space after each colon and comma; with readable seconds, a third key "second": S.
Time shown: {"hour": 5, "minute": 13}
